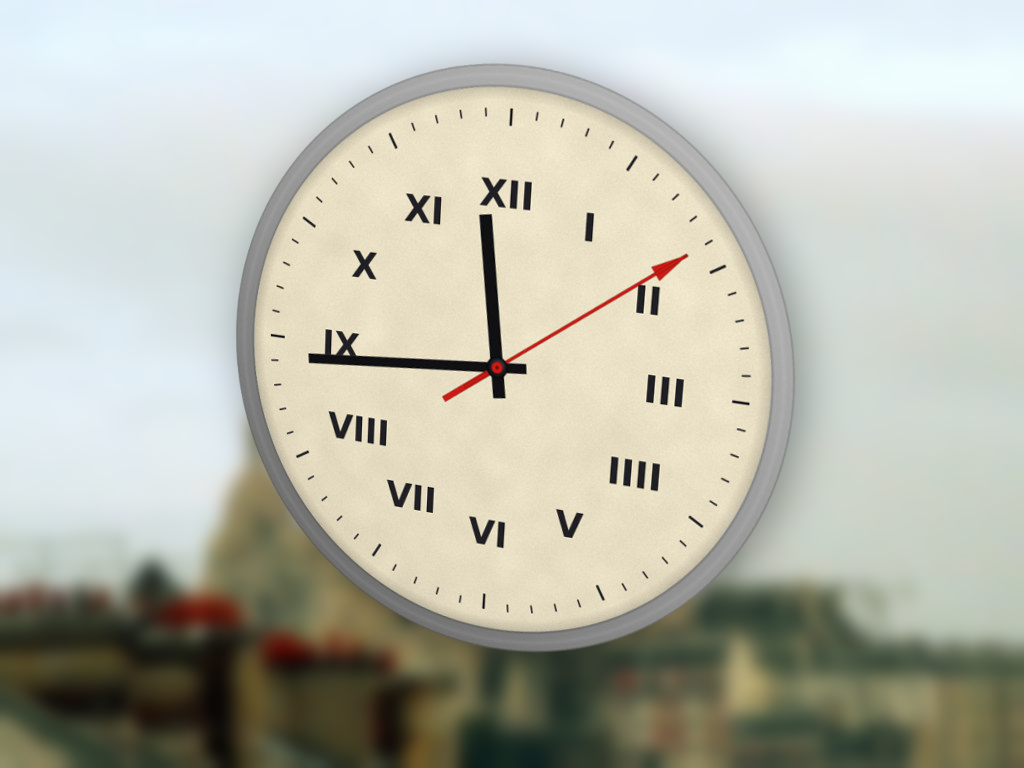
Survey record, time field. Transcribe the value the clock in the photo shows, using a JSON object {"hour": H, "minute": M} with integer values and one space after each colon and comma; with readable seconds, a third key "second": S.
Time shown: {"hour": 11, "minute": 44, "second": 9}
